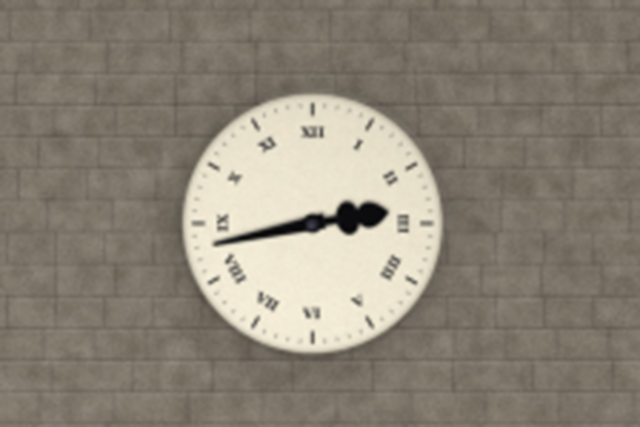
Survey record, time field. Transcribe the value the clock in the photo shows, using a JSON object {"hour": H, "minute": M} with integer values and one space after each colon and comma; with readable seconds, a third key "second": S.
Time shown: {"hour": 2, "minute": 43}
